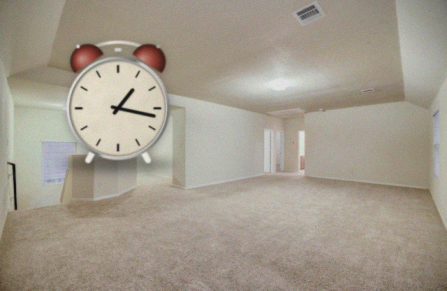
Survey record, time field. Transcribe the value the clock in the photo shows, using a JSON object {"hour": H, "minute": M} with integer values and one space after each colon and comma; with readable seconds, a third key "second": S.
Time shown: {"hour": 1, "minute": 17}
